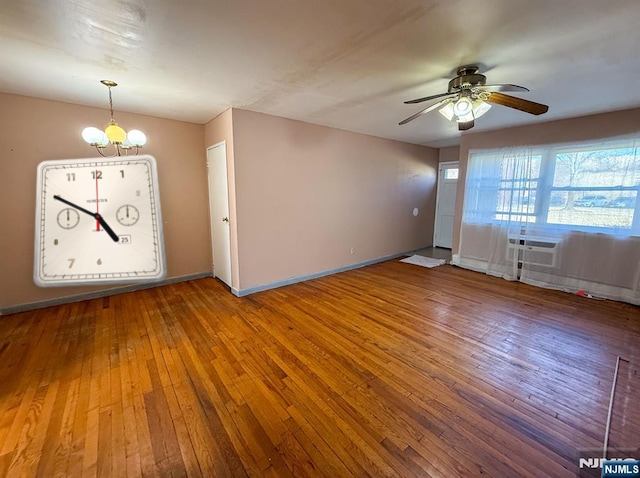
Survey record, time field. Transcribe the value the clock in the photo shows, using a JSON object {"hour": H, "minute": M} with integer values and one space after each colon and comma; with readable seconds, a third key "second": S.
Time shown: {"hour": 4, "minute": 50}
